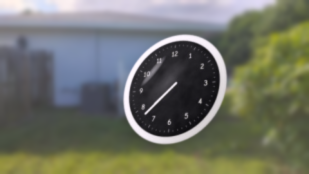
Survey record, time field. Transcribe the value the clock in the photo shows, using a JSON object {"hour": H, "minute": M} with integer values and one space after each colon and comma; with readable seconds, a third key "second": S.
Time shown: {"hour": 7, "minute": 38}
